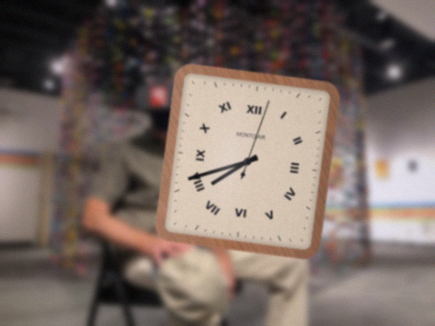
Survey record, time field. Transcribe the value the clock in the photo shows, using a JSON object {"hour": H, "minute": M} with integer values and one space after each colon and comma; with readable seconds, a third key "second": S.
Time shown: {"hour": 7, "minute": 41, "second": 2}
